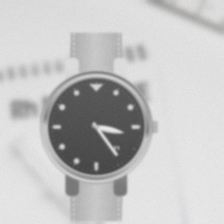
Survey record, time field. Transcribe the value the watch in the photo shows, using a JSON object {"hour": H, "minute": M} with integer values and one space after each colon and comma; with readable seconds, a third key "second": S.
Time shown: {"hour": 3, "minute": 24}
